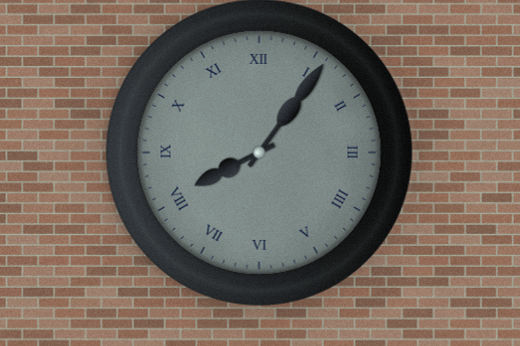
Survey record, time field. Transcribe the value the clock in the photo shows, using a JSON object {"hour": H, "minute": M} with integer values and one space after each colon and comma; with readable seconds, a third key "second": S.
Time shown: {"hour": 8, "minute": 6}
